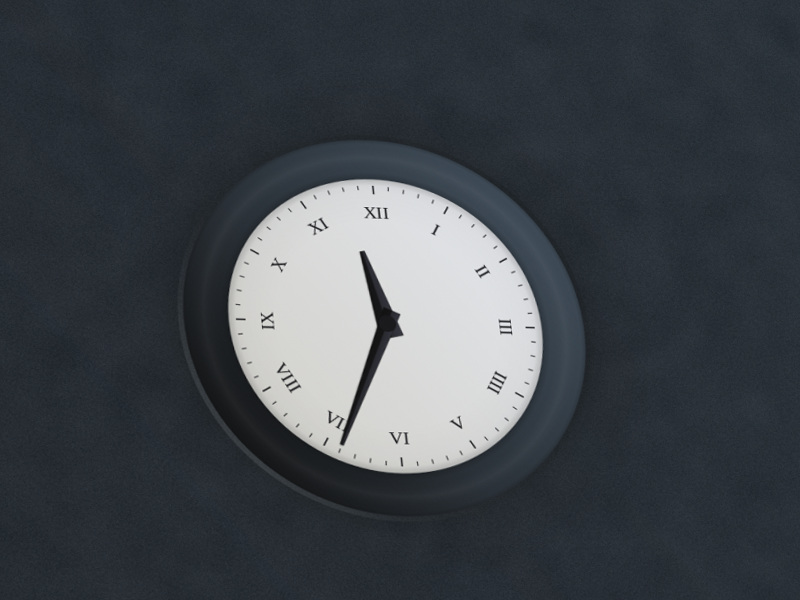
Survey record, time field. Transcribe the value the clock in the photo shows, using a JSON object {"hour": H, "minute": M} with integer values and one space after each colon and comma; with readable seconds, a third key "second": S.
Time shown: {"hour": 11, "minute": 34}
